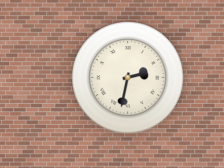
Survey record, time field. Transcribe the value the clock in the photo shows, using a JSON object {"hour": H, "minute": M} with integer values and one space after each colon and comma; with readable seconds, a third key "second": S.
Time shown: {"hour": 2, "minute": 32}
